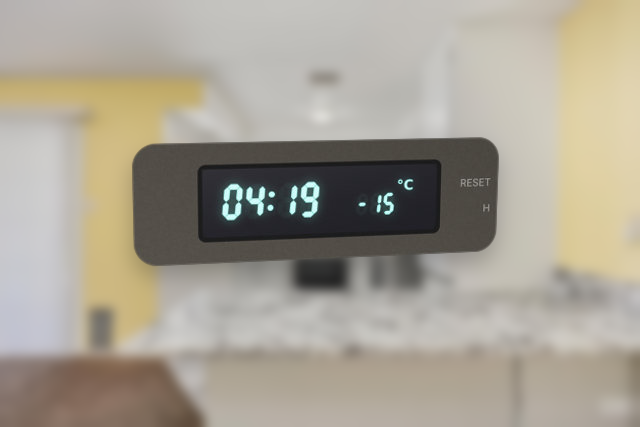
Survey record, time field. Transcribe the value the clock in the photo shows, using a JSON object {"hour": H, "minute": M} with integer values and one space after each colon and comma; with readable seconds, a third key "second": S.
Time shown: {"hour": 4, "minute": 19}
